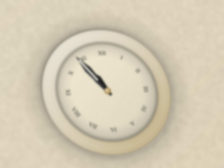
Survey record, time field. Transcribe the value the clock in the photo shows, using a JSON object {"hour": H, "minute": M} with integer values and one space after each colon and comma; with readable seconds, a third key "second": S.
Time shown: {"hour": 10, "minute": 54}
